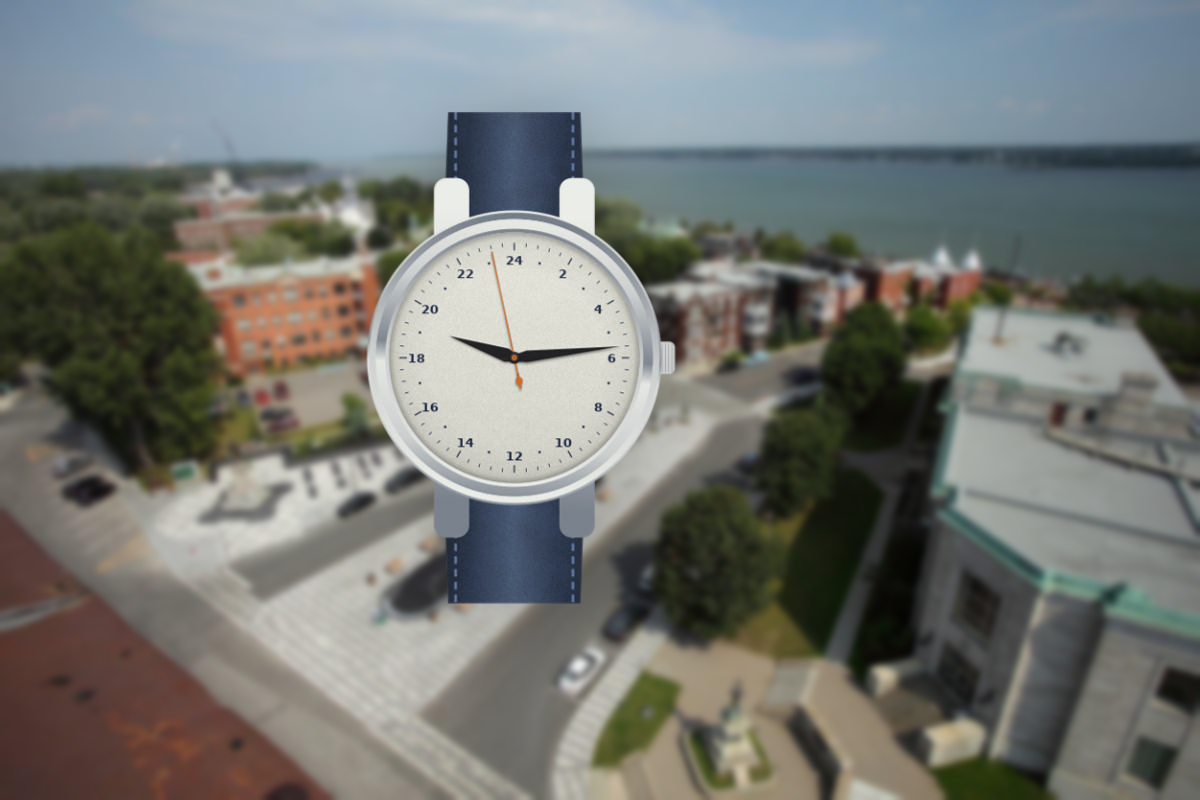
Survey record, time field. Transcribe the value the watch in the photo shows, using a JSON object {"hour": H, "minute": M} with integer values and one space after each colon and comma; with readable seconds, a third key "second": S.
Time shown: {"hour": 19, "minute": 13, "second": 58}
